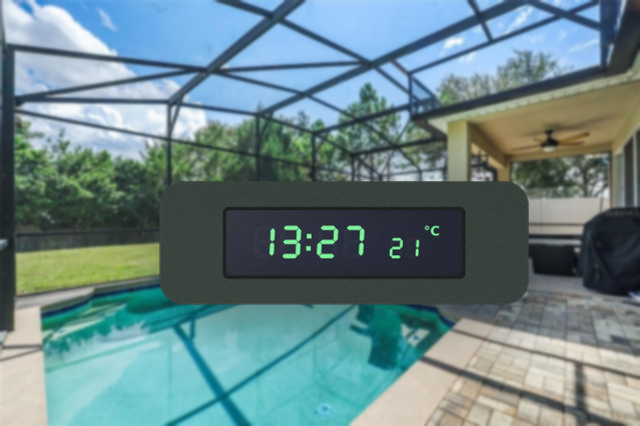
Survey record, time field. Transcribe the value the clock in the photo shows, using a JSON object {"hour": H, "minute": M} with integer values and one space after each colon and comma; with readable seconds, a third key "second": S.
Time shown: {"hour": 13, "minute": 27}
